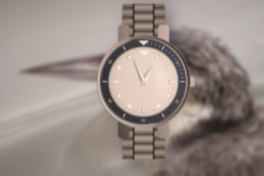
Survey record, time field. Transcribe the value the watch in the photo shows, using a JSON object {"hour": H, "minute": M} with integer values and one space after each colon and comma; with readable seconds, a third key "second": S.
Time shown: {"hour": 12, "minute": 56}
